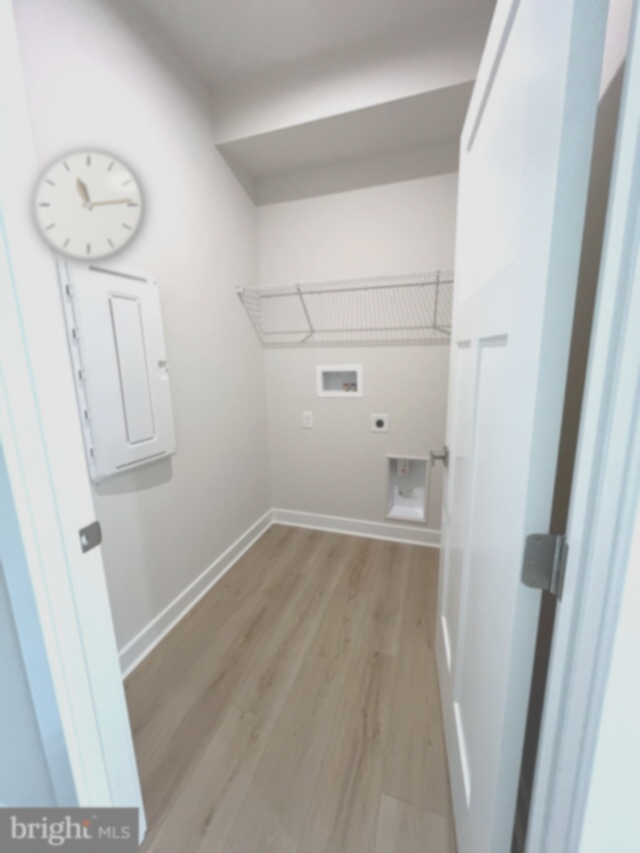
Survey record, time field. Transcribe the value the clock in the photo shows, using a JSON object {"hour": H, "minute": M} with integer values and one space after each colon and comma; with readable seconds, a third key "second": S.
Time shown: {"hour": 11, "minute": 14}
